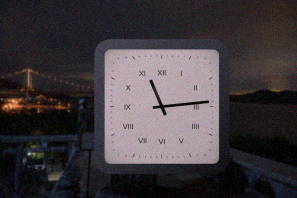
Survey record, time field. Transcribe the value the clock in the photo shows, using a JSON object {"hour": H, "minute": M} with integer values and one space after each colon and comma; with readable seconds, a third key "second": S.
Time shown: {"hour": 11, "minute": 14}
